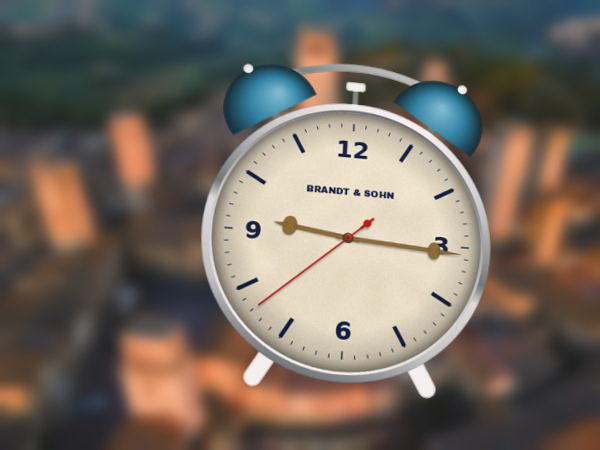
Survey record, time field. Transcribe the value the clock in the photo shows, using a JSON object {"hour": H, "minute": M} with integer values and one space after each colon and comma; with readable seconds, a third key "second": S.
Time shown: {"hour": 9, "minute": 15, "second": 38}
